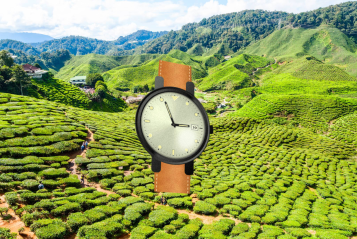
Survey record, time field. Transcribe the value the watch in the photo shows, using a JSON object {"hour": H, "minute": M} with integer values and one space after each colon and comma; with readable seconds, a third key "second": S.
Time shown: {"hour": 2, "minute": 56}
